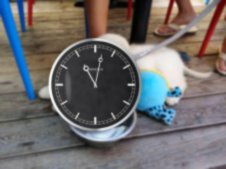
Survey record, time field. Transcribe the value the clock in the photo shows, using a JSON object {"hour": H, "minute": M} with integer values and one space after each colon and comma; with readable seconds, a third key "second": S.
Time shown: {"hour": 11, "minute": 2}
